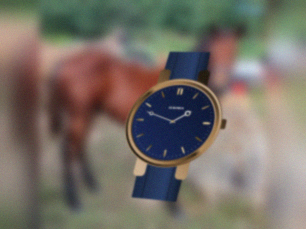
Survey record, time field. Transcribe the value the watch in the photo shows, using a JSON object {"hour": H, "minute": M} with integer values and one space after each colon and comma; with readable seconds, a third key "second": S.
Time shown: {"hour": 1, "minute": 48}
